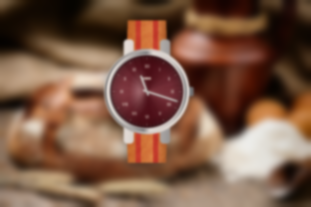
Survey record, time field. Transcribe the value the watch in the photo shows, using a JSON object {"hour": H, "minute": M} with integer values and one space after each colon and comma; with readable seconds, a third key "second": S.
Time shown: {"hour": 11, "minute": 18}
